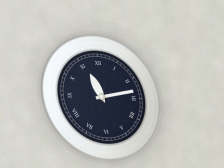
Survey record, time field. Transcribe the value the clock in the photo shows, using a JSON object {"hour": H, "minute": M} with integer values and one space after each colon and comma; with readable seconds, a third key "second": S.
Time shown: {"hour": 11, "minute": 13}
